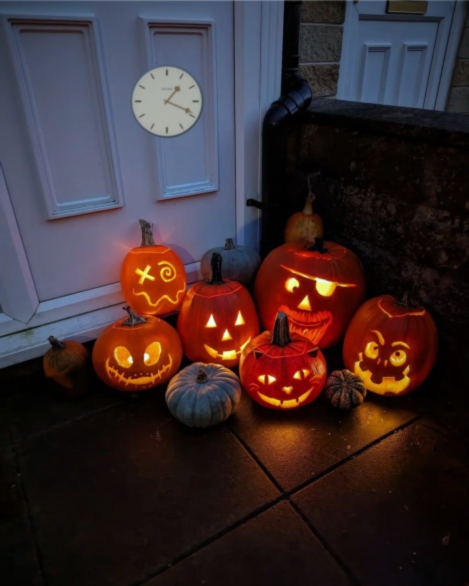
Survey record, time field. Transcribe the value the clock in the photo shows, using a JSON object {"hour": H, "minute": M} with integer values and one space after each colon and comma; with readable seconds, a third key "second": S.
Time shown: {"hour": 1, "minute": 19}
